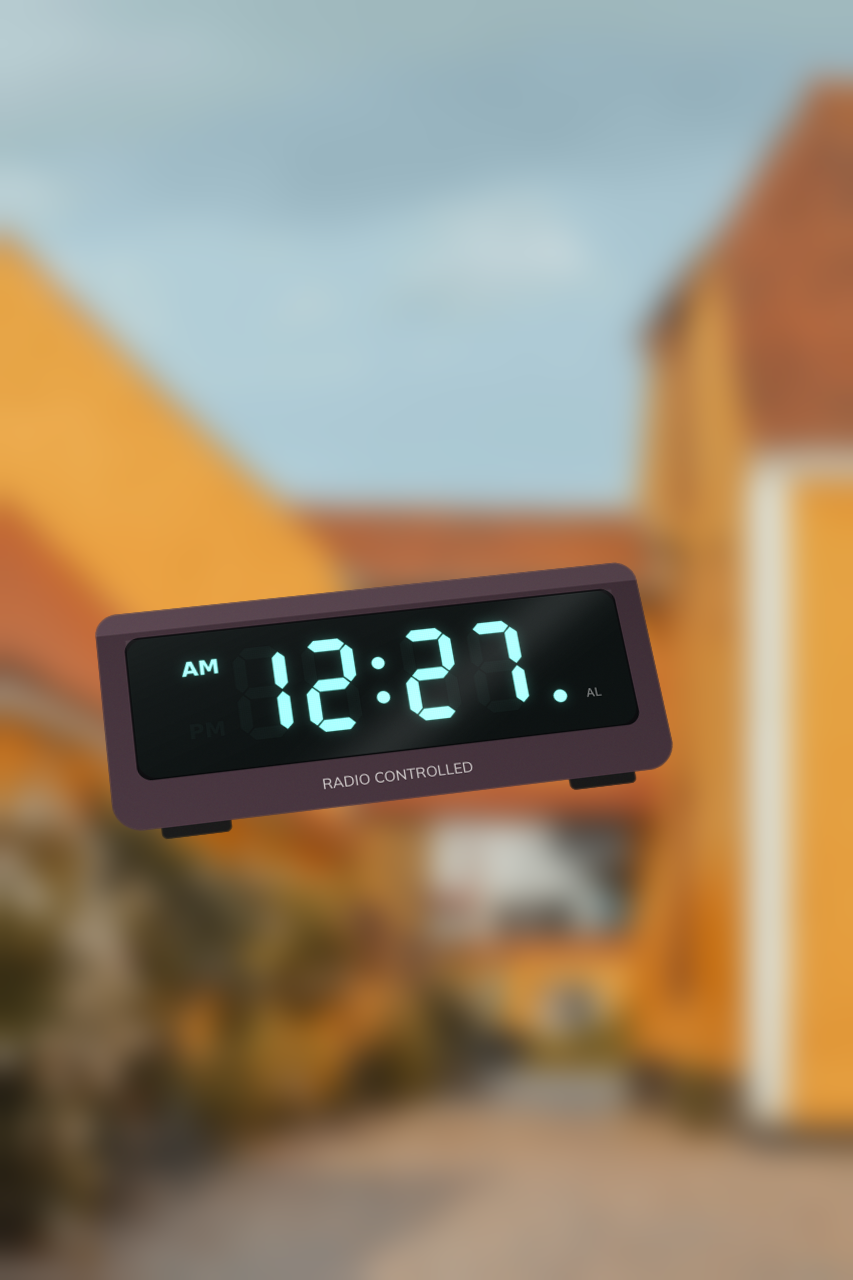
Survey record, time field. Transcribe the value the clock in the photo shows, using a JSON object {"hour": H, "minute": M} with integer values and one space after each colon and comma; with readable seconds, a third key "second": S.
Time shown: {"hour": 12, "minute": 27}
